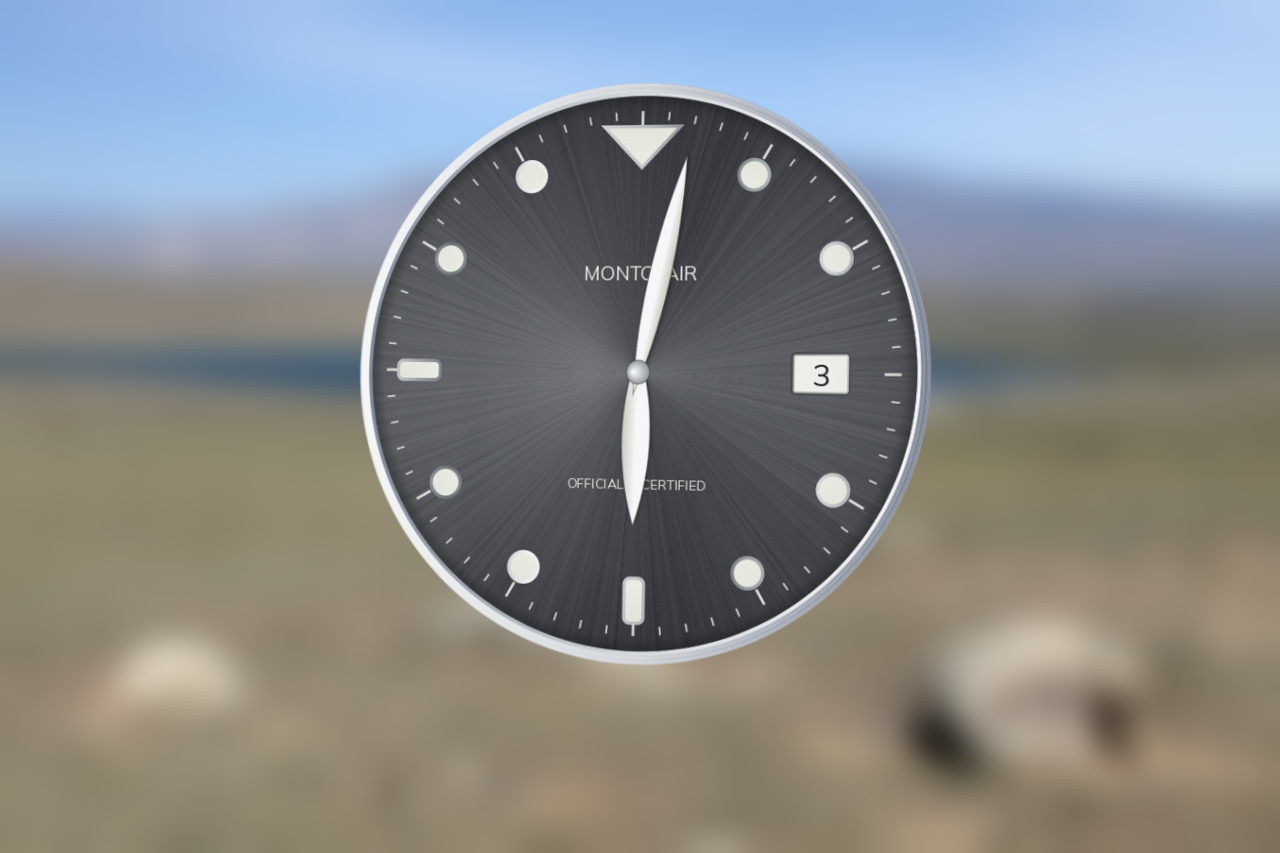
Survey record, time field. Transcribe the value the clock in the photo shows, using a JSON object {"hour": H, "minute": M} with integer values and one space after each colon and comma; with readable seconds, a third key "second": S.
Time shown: {"hour": 6, "minute": 2}
